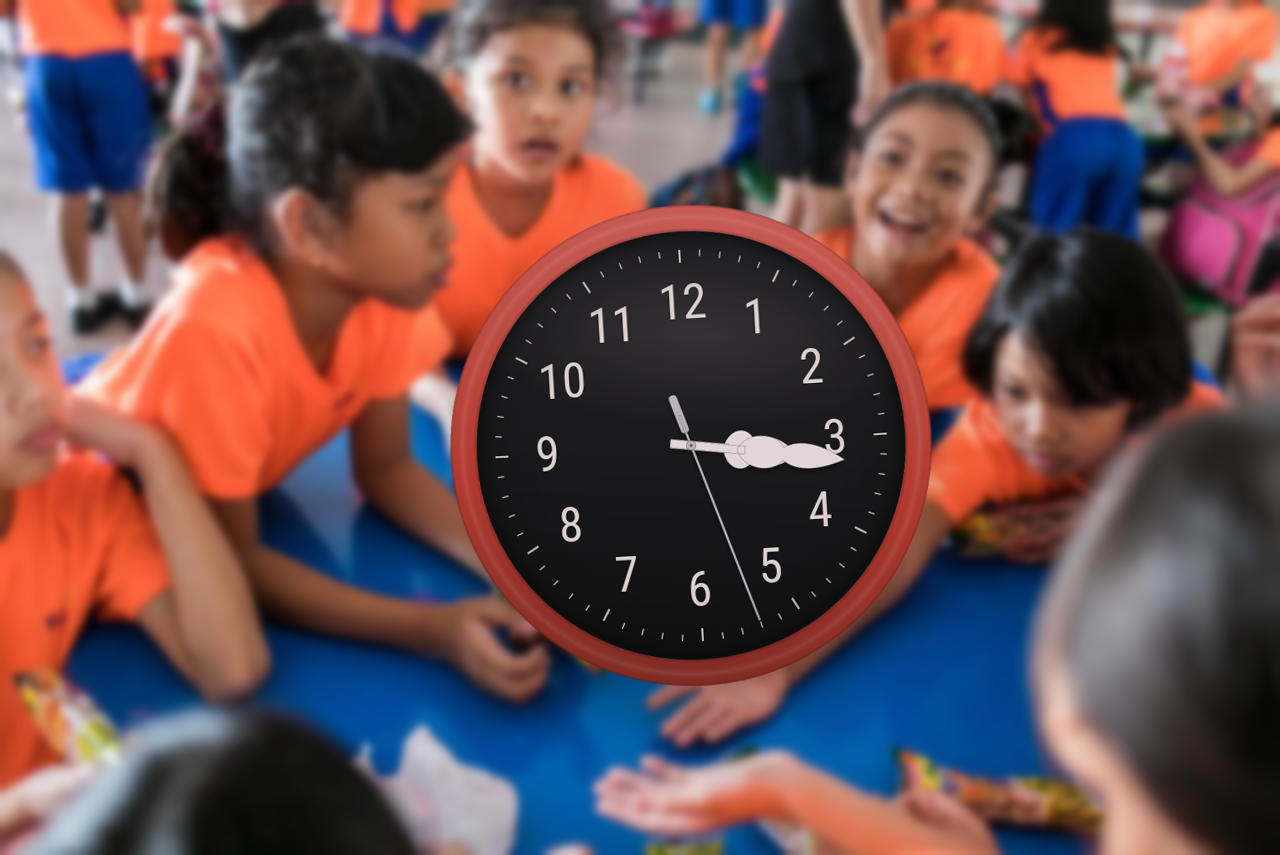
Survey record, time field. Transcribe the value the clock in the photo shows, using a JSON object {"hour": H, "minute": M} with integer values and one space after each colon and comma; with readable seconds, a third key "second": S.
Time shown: {"hour": 3, "minute": 16, "second": 27}
